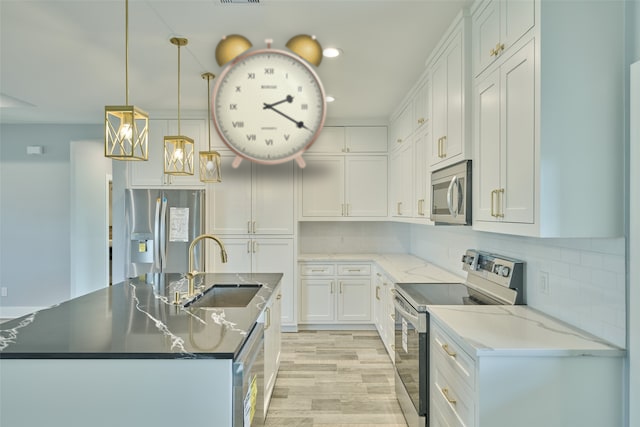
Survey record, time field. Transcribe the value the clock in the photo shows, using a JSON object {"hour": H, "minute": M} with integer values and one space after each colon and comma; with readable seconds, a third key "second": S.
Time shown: {"hour": 2, "minute": 20}
